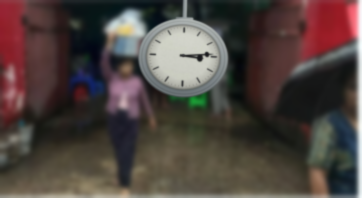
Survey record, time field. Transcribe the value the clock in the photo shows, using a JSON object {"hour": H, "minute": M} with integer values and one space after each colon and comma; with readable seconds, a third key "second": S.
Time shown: {"hour": 3, "minute": 14}
